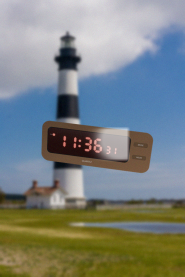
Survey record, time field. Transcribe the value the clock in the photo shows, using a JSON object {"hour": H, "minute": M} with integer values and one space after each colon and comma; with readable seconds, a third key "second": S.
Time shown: {"hour": 11, "minute": 36, "second": 31}
